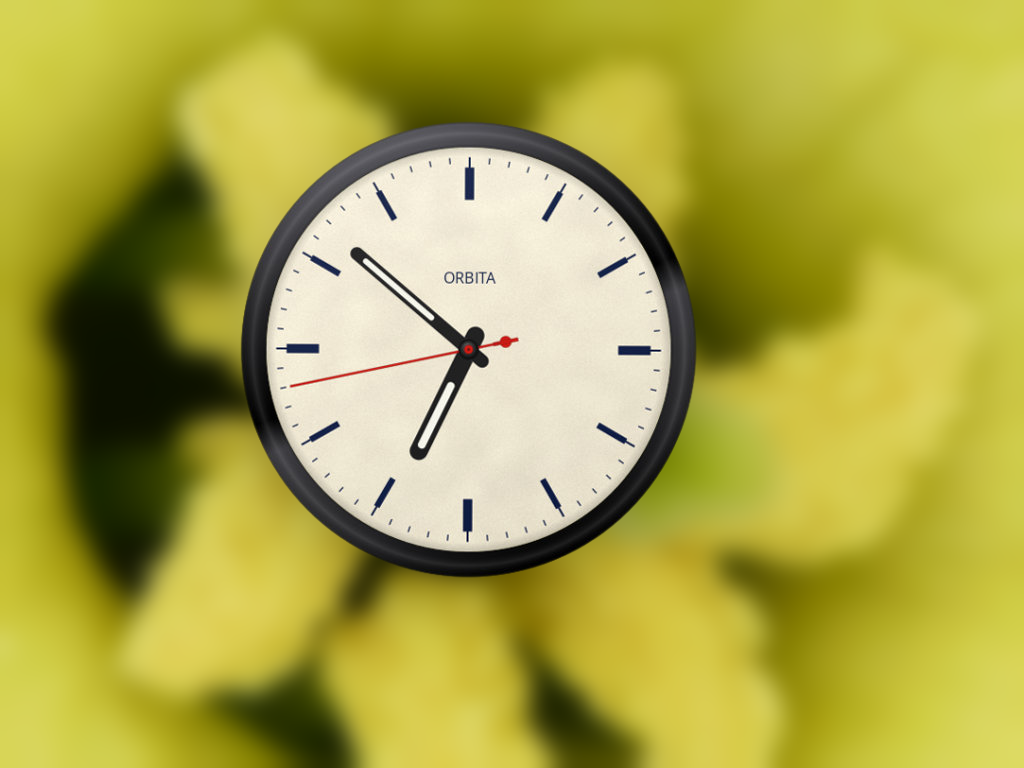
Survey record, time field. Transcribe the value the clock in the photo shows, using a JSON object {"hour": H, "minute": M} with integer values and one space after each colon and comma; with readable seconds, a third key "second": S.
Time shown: {"hour": 6, "minute": 51, "second": 43}
